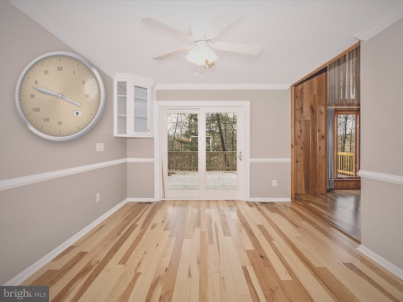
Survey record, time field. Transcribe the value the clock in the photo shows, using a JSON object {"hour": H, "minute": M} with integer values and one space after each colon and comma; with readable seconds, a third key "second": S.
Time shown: {"hour": 3, "minute": 48}
